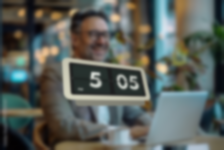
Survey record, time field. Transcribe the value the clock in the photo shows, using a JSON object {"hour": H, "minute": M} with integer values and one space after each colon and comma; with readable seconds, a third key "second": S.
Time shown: {"hour": 5, "minute": 5}
